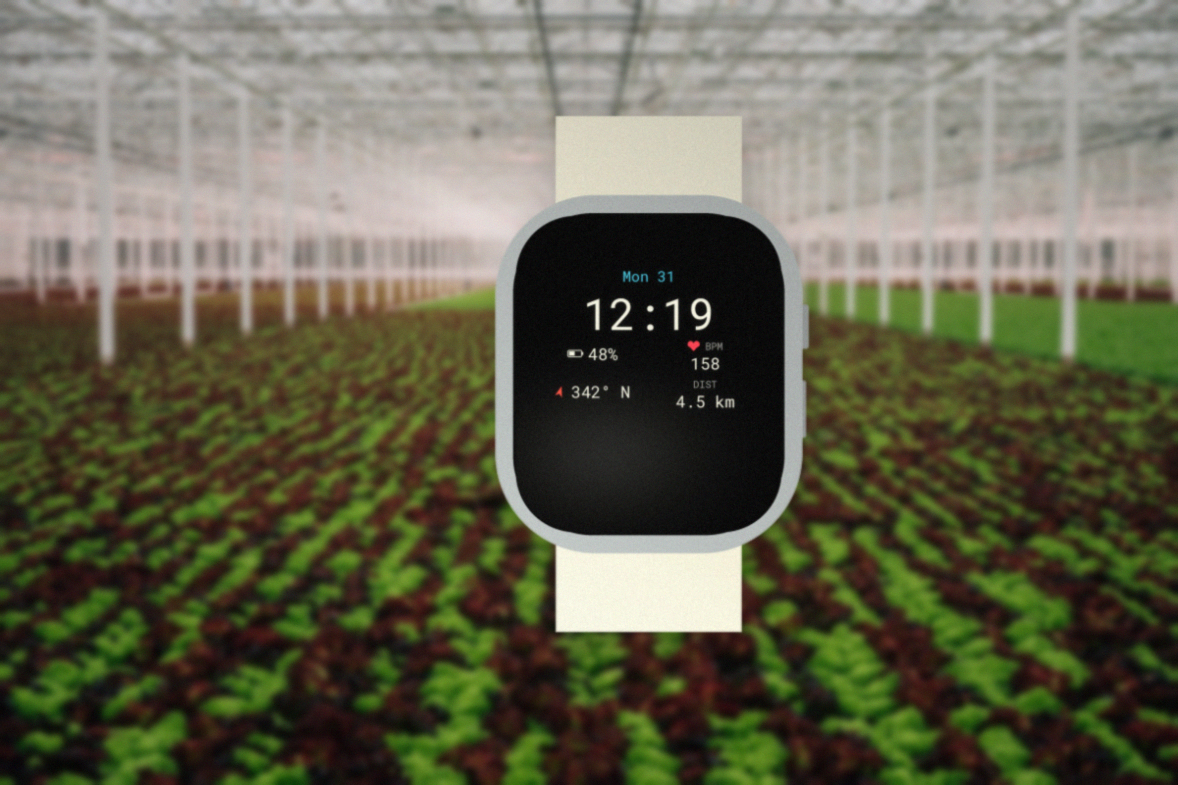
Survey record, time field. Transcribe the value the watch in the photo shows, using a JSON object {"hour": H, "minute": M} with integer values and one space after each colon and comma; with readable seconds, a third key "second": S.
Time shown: {"hour": 12, "minute": 19}
